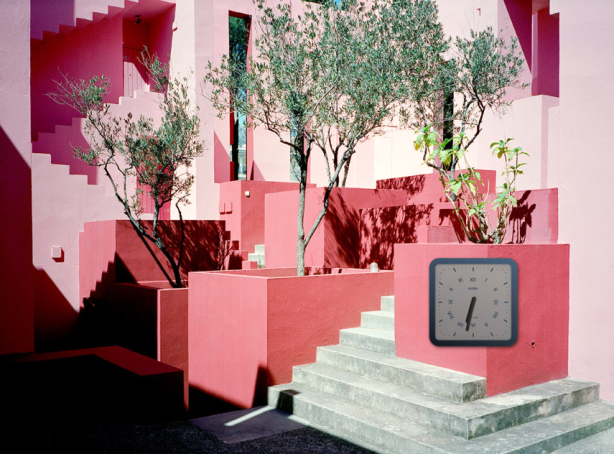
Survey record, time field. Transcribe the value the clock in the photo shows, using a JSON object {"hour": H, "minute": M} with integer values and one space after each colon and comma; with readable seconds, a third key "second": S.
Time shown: {"hour": 6, "minute": 32}
